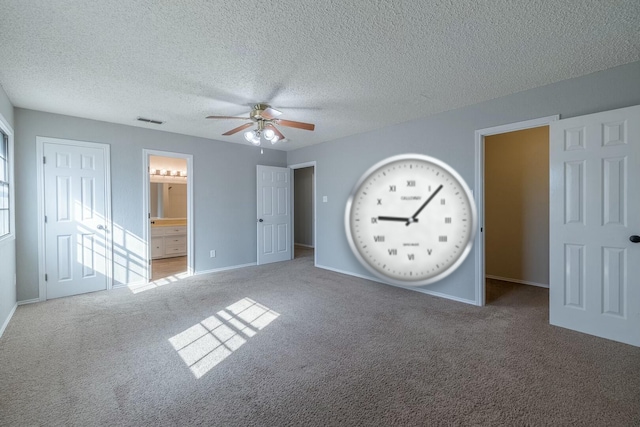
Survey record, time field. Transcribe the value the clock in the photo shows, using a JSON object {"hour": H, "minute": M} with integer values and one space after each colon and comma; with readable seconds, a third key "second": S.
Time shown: {"hour": 9, "minute": 7}
